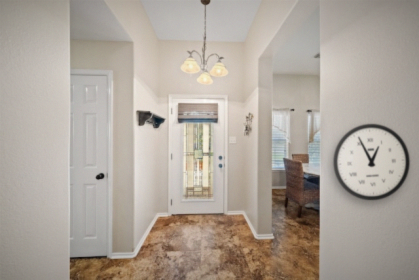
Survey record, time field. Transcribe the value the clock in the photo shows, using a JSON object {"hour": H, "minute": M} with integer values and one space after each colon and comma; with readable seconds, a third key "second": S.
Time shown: {"hour": 12, "minute": 56}
